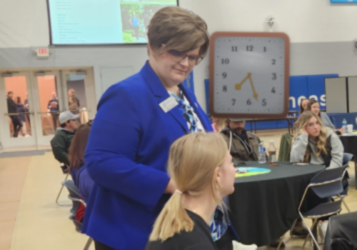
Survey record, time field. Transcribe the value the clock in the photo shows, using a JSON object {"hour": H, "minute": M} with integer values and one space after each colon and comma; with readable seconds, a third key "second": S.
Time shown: {"hour": 7, "minute": 27}
